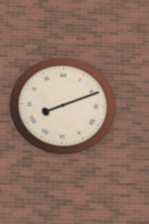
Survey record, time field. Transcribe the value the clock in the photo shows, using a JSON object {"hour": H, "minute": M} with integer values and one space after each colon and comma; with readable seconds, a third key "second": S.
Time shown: {"hour": 8, "minute": 11}
